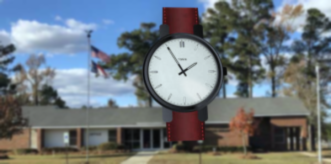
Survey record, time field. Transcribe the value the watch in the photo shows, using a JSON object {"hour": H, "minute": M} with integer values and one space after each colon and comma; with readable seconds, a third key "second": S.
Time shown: {"hour": 1, "minute": 55}
